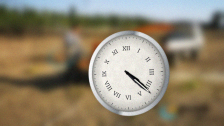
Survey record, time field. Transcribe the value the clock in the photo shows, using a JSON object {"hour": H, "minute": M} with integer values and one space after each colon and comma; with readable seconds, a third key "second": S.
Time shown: {"hour": 4, "minute": 22}
